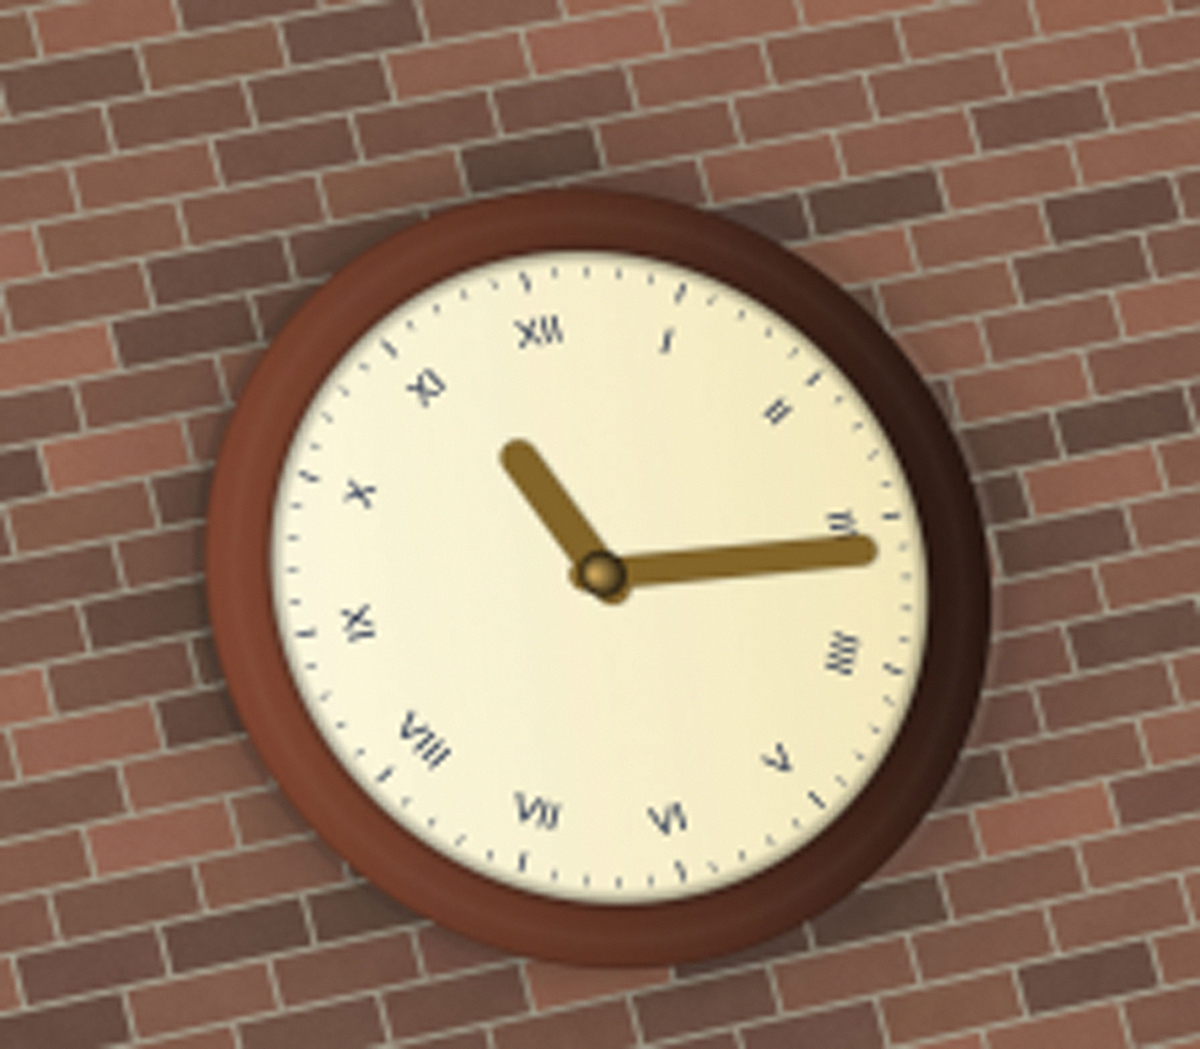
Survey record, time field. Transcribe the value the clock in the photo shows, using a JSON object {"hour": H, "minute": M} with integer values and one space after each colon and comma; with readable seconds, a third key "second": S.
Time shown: {"hour": 11, "minute": 16}
